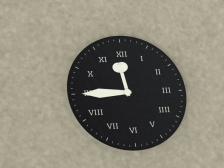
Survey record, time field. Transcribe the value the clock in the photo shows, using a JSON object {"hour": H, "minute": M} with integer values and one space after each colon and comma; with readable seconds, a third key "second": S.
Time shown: {"hour": 11, "minute": 45}
